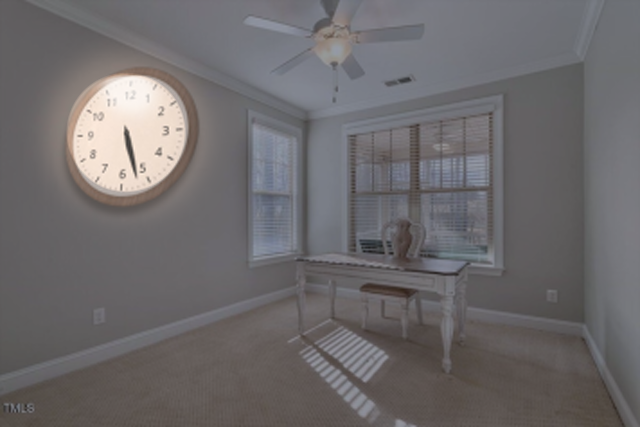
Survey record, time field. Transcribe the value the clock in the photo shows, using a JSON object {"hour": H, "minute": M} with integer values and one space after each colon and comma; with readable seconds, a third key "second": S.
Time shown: {"hour": 5, "minute": 27}
